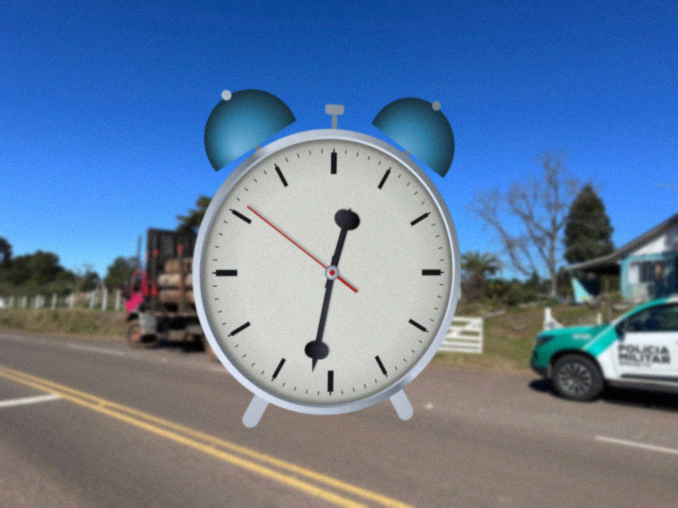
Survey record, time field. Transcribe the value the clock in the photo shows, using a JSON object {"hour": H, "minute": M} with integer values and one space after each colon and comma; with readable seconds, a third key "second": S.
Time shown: {"hour": 12, "minute": 31, "second": 51}
